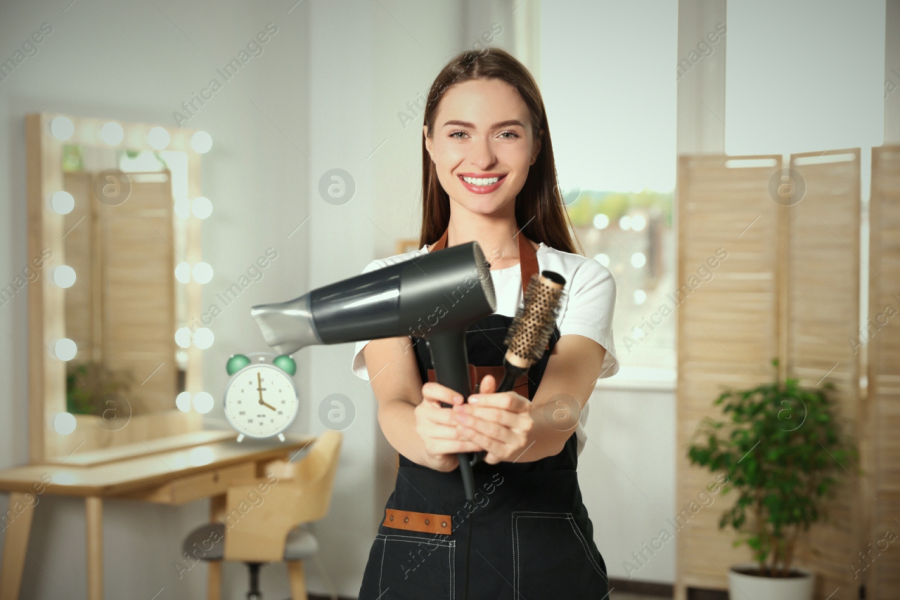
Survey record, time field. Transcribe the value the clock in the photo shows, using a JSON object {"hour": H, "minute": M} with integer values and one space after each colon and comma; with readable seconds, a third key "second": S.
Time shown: {"hour": 3, "minute": 59}
